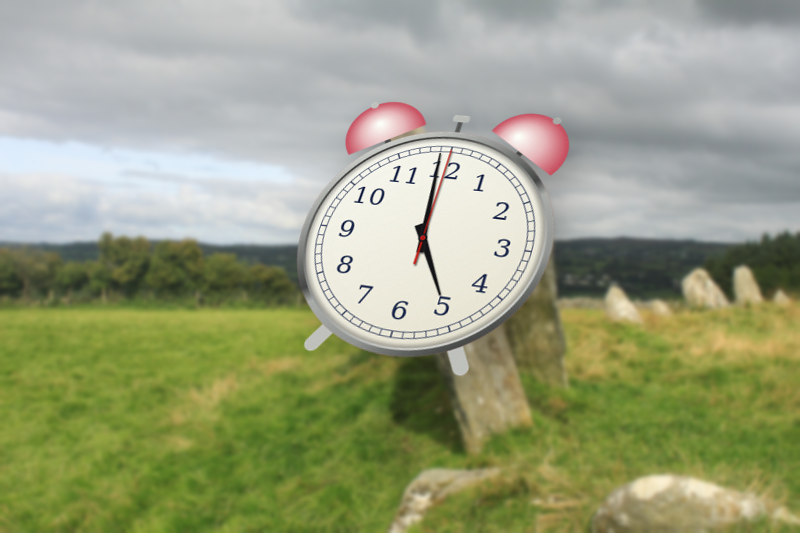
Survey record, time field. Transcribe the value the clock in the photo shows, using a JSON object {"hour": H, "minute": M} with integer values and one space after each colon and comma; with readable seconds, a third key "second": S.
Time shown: {"hour": 4, "minute": 59, "second": 0}
